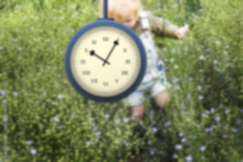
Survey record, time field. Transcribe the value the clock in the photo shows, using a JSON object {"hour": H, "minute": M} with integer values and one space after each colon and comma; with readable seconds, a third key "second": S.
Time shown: {"hour": 10, "minute": 5}
